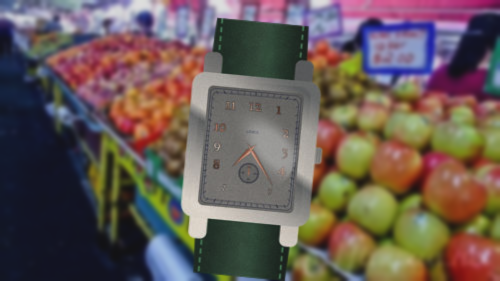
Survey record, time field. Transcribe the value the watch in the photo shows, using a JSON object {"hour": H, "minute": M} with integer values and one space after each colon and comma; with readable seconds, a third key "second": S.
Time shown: {"hour": 7, "minute": 24}
